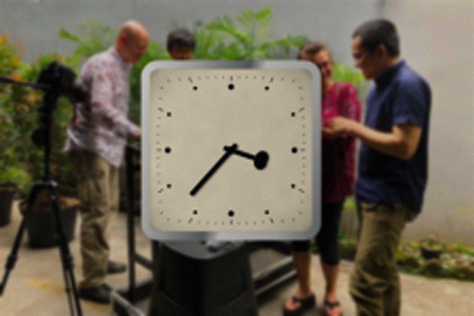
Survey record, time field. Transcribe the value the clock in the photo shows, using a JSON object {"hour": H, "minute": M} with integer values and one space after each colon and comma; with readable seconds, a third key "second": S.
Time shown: {"hour": 3, "minute": 37}
